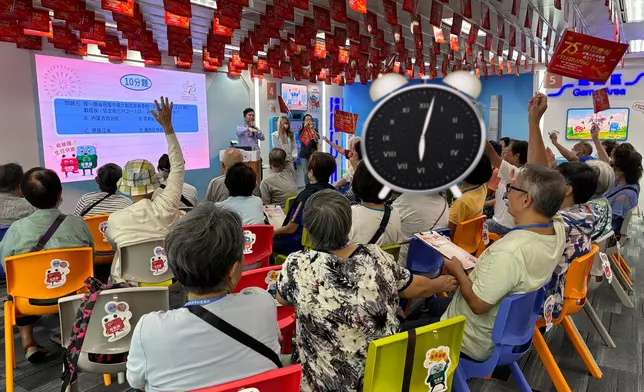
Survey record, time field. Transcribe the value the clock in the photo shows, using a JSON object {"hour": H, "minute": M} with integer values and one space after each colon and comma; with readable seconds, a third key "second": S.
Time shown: {"hour": 6, "minute": 2}
